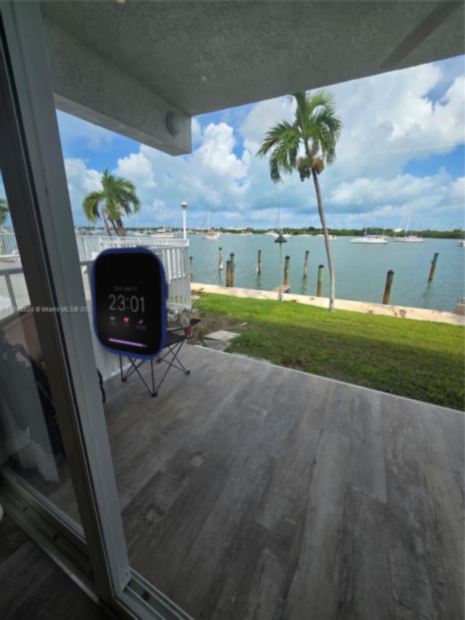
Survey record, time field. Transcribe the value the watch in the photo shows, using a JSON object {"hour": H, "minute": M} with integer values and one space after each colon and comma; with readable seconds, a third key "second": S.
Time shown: {"hour": 23, "minute": 1}
